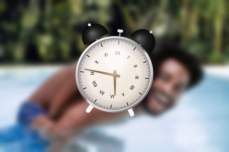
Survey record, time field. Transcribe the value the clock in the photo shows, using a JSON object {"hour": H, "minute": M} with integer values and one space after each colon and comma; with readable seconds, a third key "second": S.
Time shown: {"hour": 5, "minute": 46}
